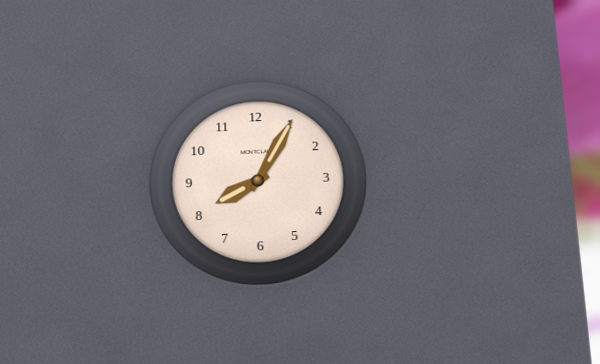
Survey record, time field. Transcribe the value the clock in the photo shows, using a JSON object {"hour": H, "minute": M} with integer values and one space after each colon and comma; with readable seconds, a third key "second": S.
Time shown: {"hour": 8, "minute": 5}
